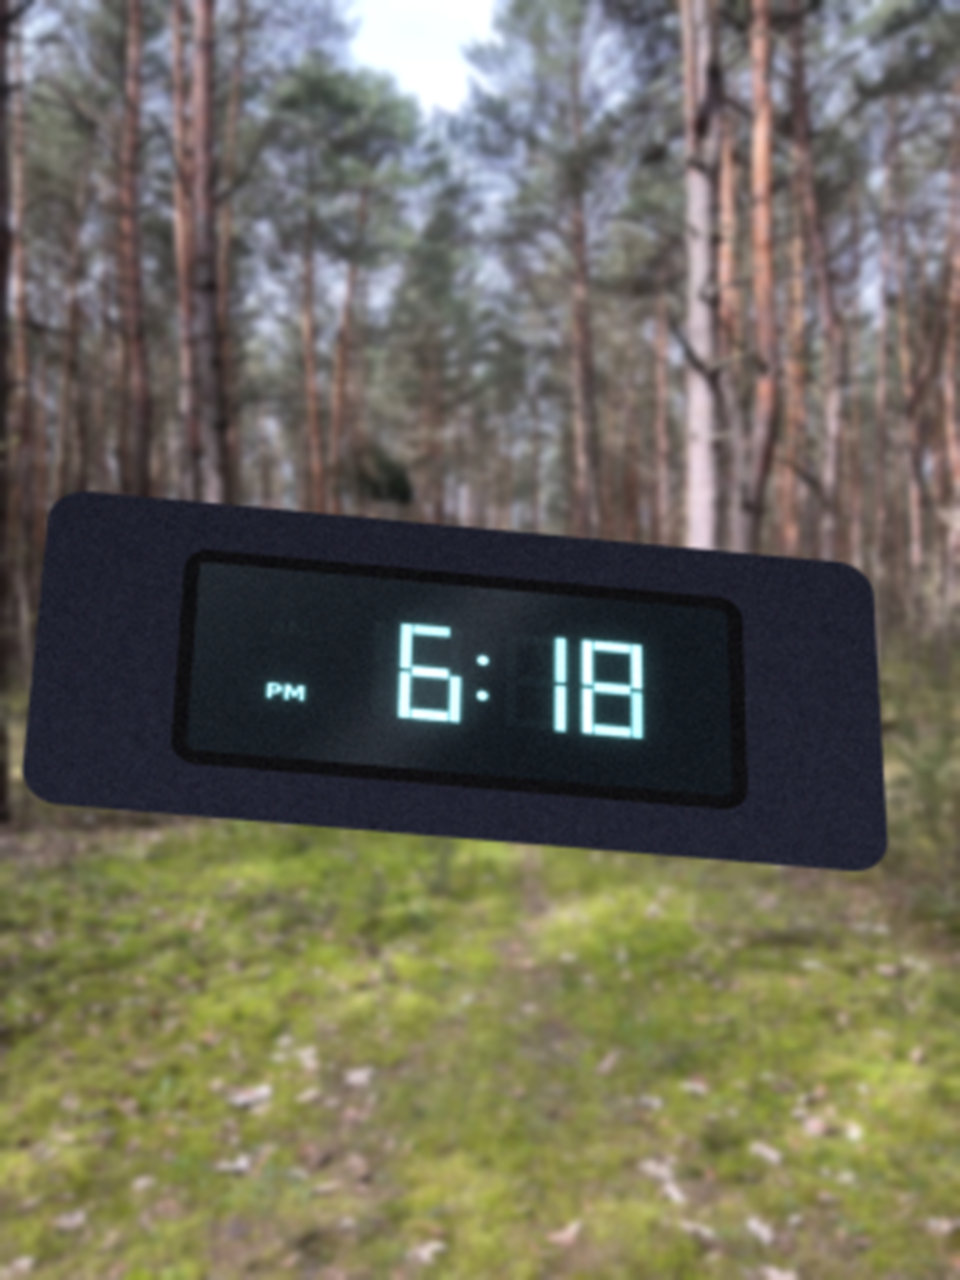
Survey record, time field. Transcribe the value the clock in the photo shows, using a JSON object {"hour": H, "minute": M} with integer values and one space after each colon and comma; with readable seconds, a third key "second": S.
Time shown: {"hour": 6, "minute": 18}
